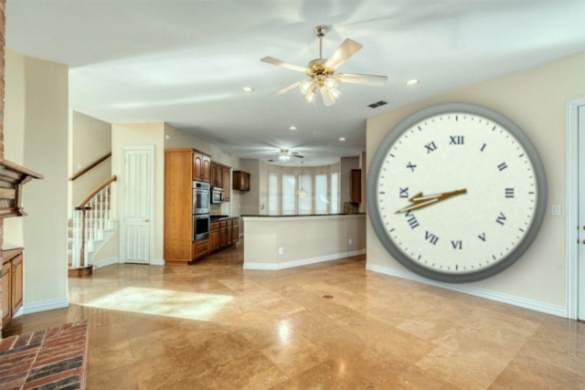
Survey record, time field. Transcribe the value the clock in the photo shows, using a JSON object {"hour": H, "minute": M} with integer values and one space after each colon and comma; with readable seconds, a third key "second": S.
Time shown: {"hour": 8, "minute": 42}
